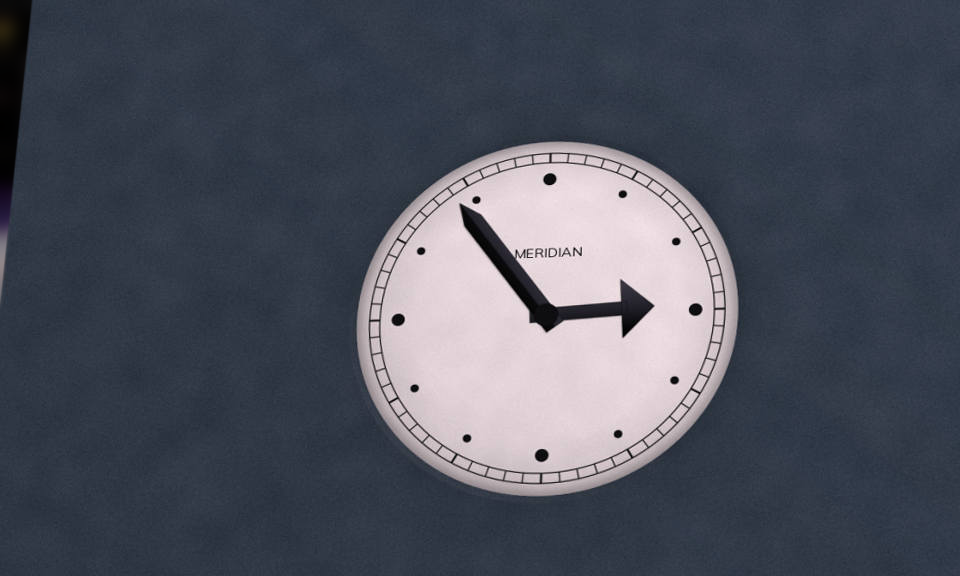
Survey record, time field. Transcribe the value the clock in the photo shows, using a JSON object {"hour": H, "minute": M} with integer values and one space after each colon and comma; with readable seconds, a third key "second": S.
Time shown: {"hour": 2, "minute": 54}
